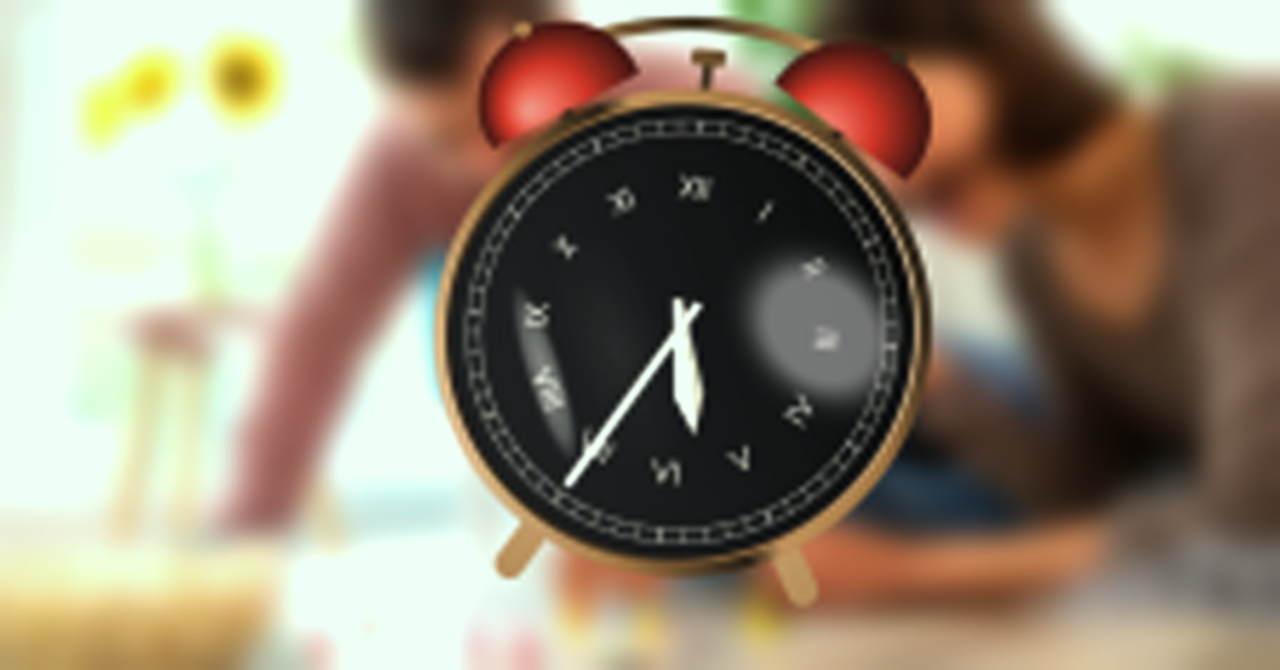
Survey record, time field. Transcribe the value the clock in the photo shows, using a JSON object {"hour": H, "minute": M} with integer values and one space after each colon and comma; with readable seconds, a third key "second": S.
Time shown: {"hour": 5, "minute": 35}
